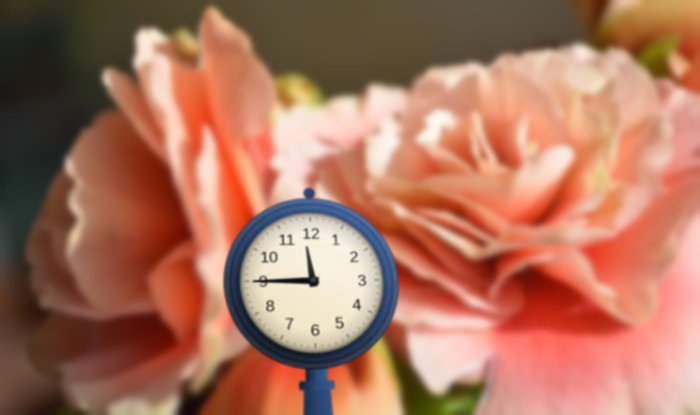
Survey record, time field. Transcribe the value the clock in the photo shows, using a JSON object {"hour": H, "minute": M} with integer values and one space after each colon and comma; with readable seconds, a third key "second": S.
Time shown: {"hour": 11, "minute": 45}
